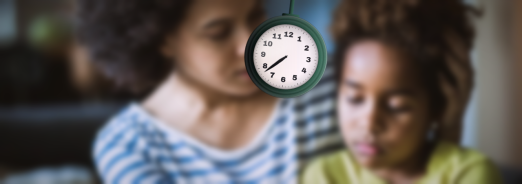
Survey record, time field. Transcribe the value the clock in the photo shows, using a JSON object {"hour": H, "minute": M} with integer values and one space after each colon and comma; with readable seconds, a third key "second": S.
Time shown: {"hour": 7, "minute": 38}
